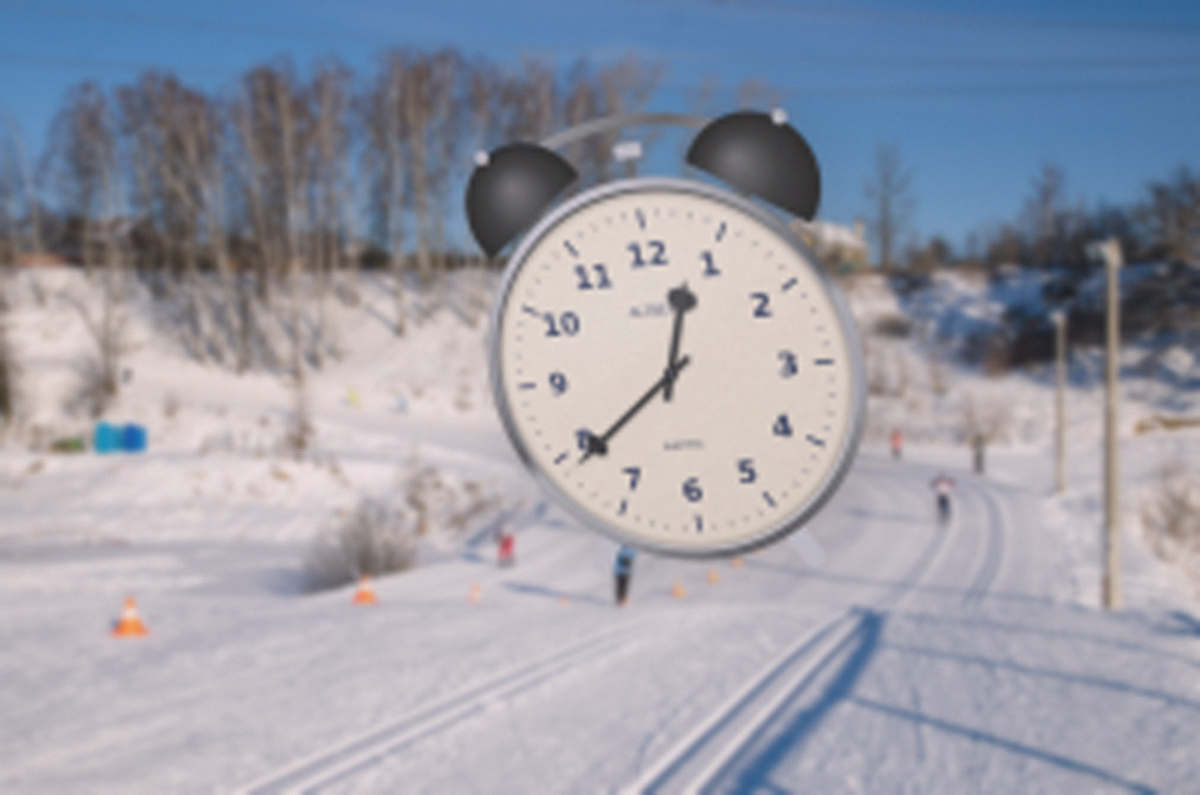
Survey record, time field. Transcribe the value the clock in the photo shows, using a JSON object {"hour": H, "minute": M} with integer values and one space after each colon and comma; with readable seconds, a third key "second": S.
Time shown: {"hour": 12, "minute": 39}
